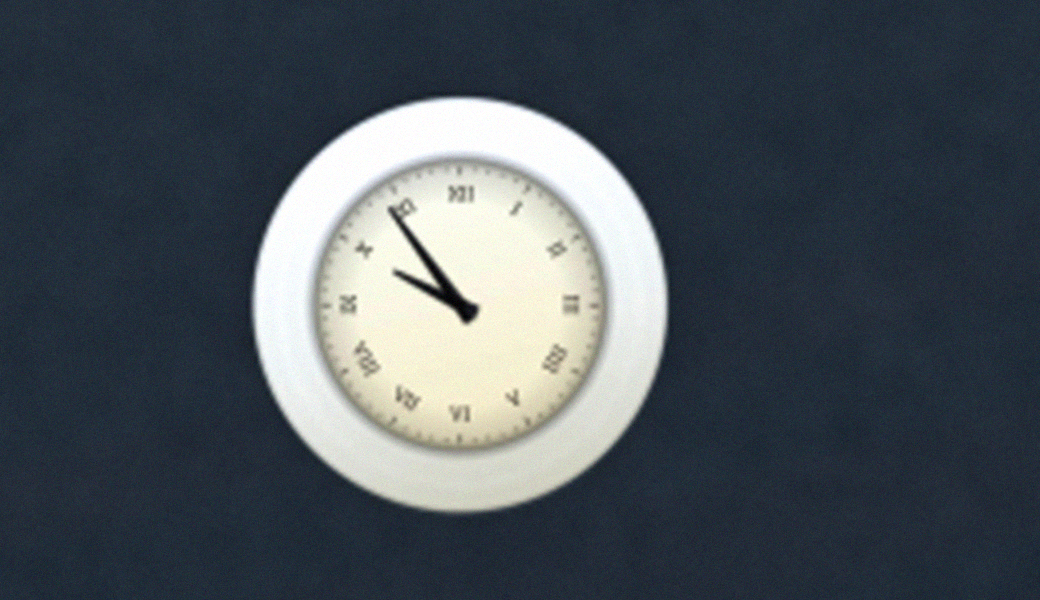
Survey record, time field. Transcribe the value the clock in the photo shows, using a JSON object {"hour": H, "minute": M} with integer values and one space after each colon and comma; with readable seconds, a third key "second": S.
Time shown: {"hour": 9, "minute": 54}
